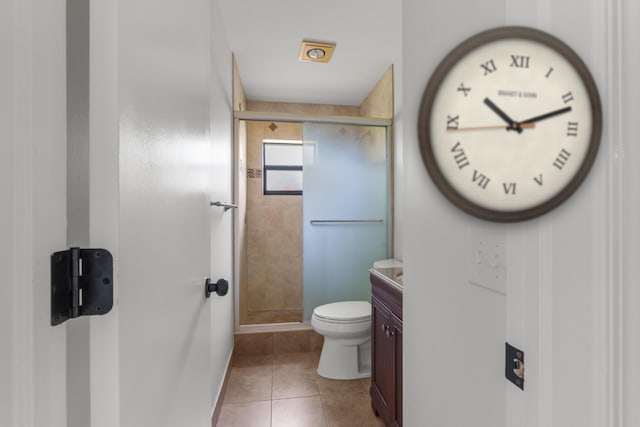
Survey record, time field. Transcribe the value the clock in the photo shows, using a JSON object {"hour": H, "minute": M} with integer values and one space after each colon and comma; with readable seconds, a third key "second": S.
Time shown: {"hour": 10, "minute": 11, "second": 44}
